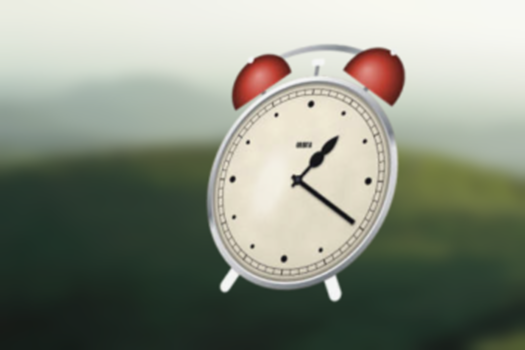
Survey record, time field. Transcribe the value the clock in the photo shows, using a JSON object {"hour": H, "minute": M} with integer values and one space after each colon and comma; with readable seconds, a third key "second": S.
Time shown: {"hour": 1, "minute": 20}
